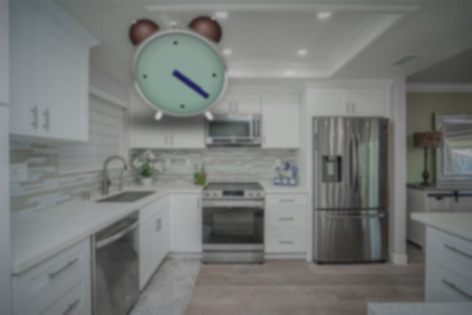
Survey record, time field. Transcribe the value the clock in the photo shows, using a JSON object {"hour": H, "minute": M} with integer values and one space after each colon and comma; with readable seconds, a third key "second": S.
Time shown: {"hour": 4, "minute": 22}
